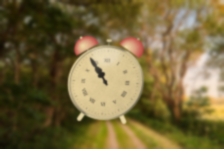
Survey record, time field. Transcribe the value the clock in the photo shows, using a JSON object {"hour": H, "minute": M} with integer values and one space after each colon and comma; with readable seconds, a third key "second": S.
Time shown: {"hour": 10, "minute": 54}
